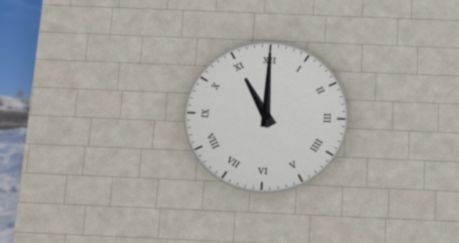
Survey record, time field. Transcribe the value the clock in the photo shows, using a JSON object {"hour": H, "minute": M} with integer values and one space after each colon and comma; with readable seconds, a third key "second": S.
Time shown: {"hour": 11, "minute": 0}
